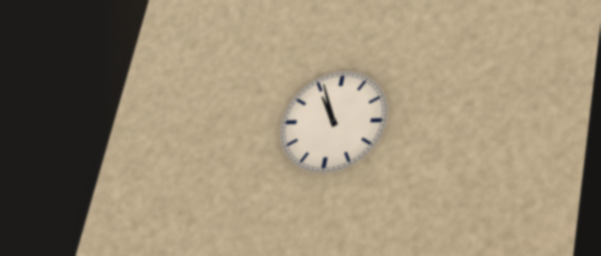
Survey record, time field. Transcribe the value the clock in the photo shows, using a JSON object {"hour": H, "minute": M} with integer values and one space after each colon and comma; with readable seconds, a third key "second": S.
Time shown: {"hour": 10, "minute": 56}
